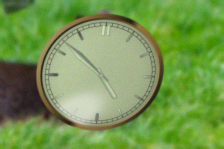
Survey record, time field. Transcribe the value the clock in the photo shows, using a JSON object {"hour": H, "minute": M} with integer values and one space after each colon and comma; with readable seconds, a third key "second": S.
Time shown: {"hour": 4, "minute": 52}
